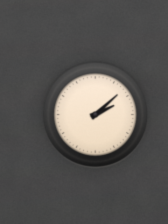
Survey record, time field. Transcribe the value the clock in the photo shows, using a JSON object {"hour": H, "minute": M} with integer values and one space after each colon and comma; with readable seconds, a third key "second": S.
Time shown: {"hour": 2, "minute": 8}
